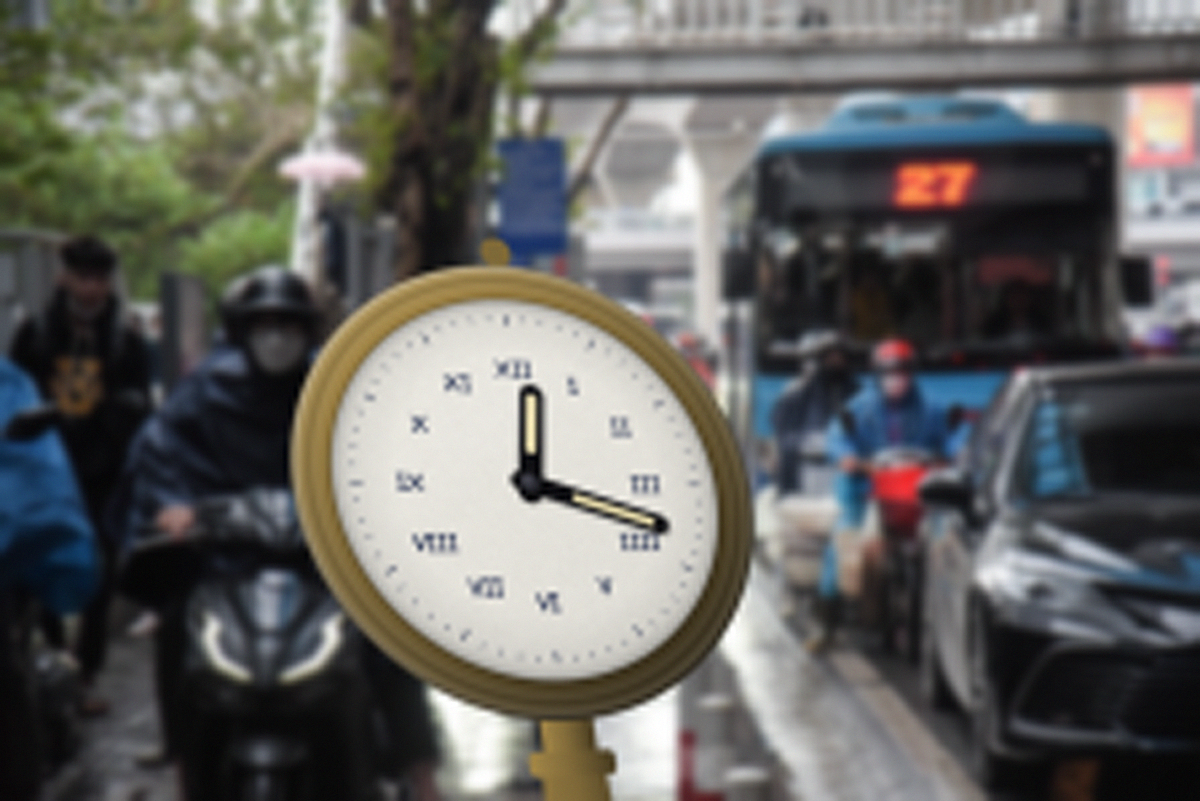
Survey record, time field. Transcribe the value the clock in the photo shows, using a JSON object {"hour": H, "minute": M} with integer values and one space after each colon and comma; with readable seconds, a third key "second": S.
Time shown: {"hour": 12, "minute": 18}
